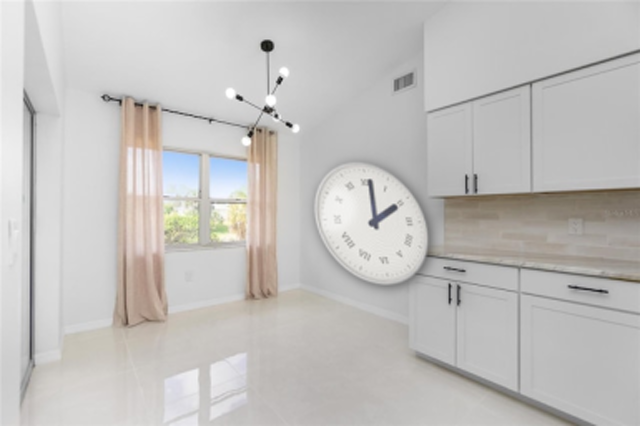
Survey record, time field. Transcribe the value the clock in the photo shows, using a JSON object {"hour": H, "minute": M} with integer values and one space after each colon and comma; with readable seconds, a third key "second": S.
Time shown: {"hour": 2, "minute": 1}
